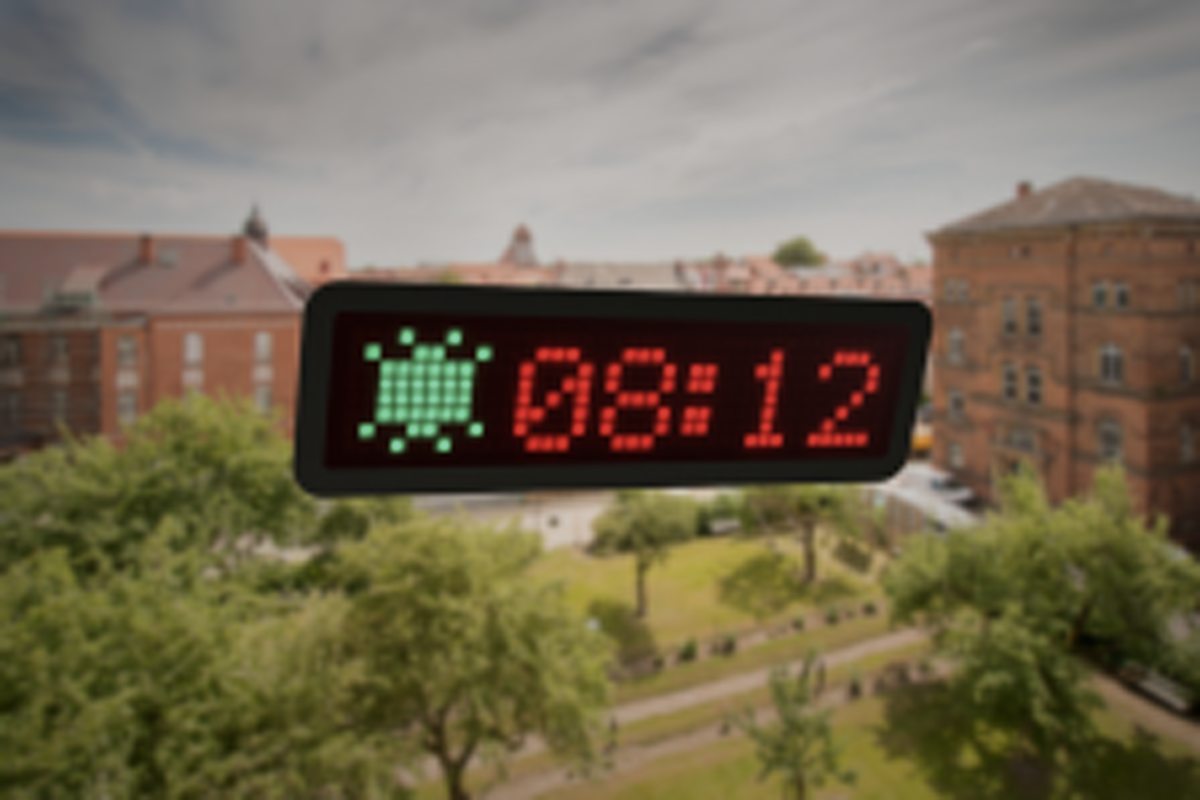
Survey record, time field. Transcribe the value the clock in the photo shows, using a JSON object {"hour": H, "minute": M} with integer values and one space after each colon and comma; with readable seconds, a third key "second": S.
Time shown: {"hour": 8, "minute": 12}
